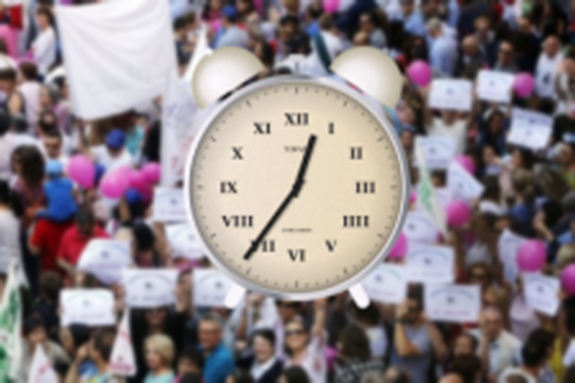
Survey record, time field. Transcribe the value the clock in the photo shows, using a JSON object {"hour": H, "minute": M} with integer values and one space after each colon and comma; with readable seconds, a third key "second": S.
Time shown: {"hour": 12, "minute": 36}
